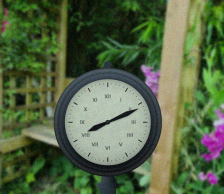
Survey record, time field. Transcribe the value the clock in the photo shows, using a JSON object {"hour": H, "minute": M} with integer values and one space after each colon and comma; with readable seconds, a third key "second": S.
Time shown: {"hour": 8, "minute": 11}
